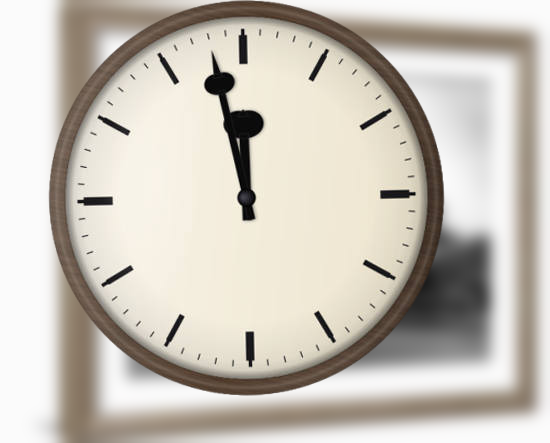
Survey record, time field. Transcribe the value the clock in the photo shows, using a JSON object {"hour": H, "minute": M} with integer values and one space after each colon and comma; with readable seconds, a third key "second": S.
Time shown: {"hour": 11, "minute": 58}
